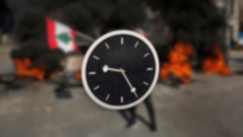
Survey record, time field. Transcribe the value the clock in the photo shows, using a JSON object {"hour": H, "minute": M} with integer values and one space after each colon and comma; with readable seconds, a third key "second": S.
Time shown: {"hour": 9, "minute": 25}
